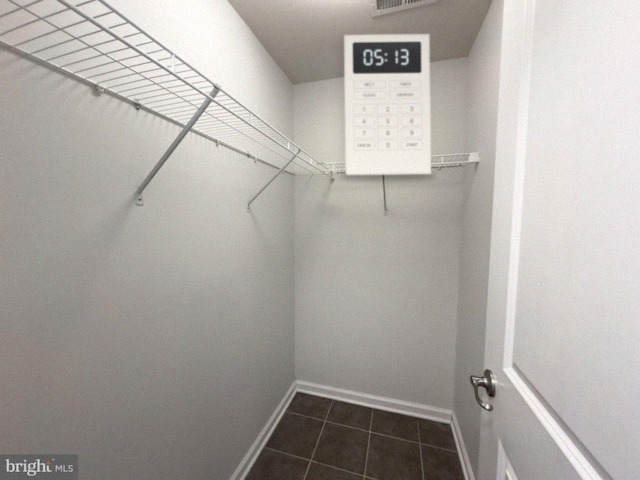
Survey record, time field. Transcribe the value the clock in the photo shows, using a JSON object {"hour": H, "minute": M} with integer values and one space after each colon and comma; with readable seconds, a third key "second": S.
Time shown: {"hour": 5, "minute": 13}
